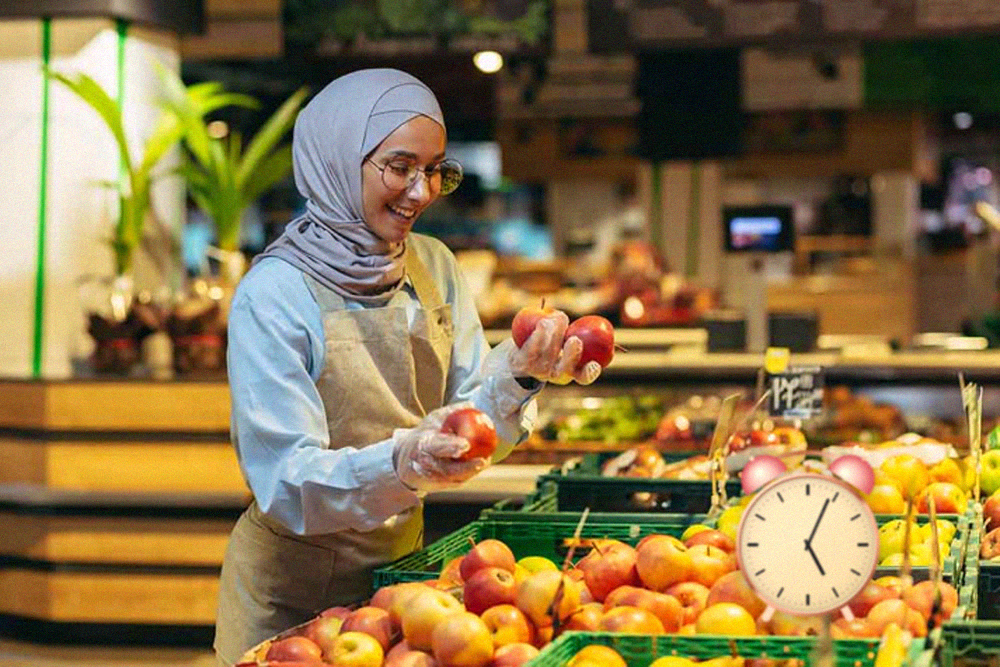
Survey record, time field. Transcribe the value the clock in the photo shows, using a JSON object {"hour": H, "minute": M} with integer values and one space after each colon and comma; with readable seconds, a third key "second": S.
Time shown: {"hour": 5, "minute": 4}
